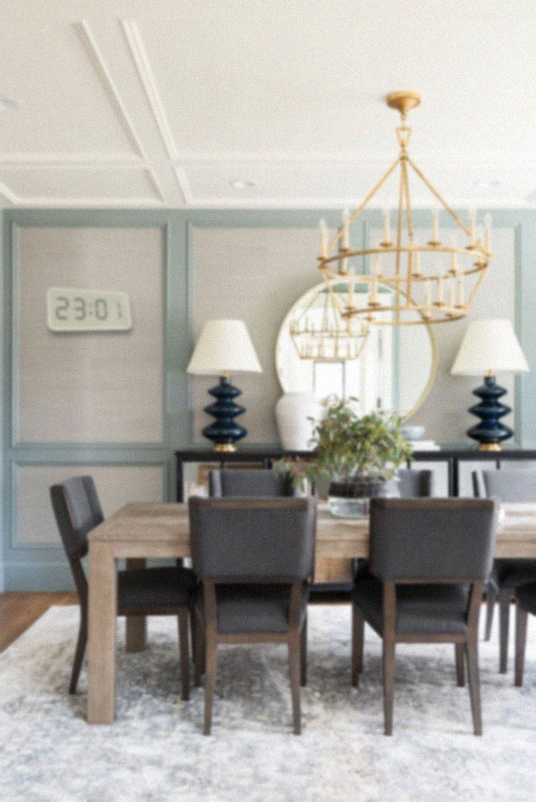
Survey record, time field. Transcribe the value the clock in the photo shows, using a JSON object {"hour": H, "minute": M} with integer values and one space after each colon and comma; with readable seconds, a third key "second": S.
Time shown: {"hour": 23, "minute": 1}
